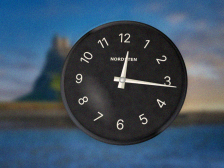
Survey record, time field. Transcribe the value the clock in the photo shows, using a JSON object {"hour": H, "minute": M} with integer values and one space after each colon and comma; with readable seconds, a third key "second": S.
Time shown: {"hour": 12, "minute": 16}
